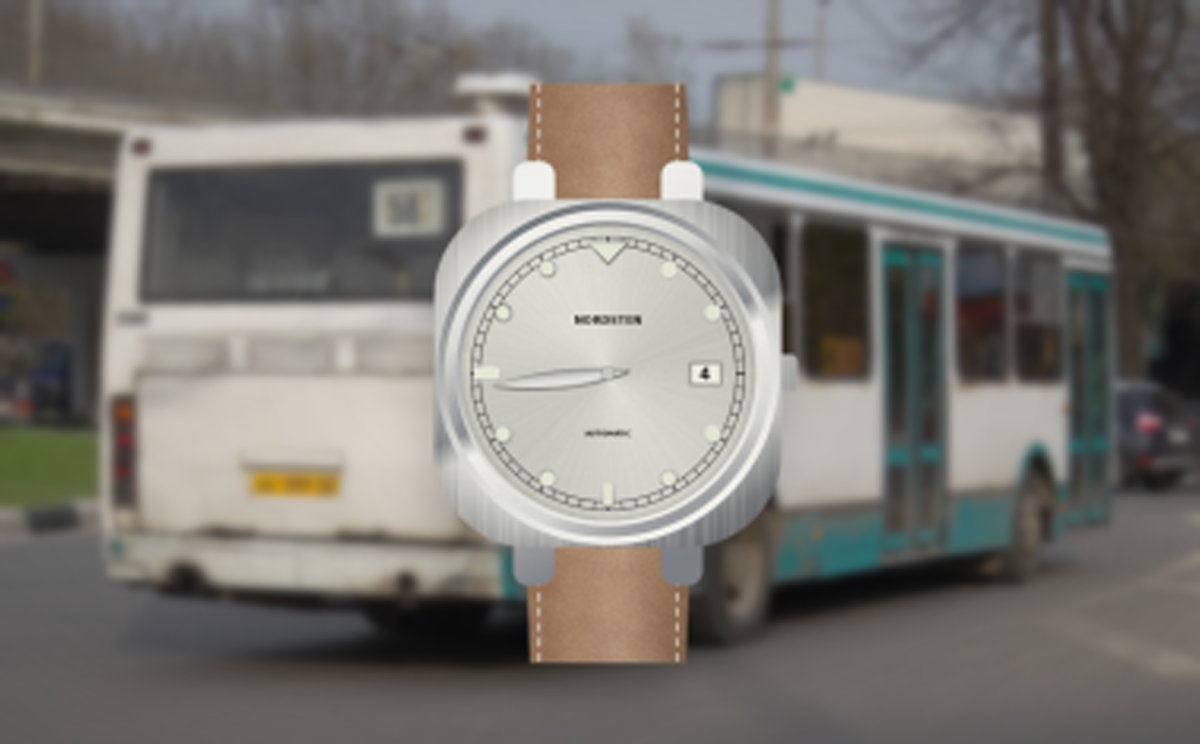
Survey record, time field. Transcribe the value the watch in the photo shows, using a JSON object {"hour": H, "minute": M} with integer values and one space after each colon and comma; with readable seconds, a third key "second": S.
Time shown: {"hour": 8, "minute": 44}
